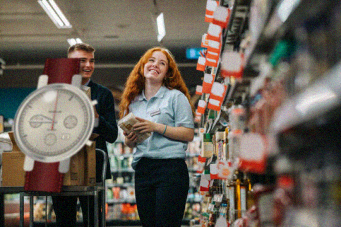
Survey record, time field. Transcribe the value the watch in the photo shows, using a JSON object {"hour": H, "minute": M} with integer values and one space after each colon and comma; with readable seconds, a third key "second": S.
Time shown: {"hour": 9, "minute": 45}
